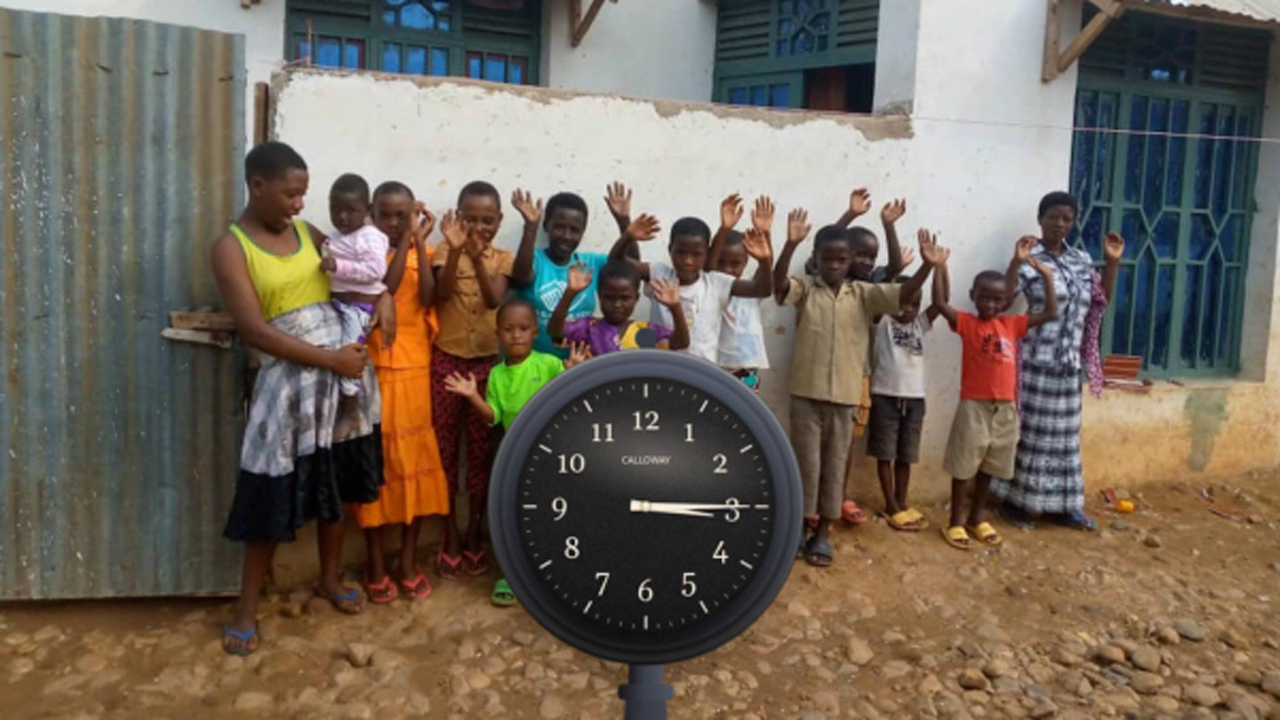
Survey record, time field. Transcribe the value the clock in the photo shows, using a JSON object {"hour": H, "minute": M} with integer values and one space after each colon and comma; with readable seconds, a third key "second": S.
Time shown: {"hour": 3, "minute": 15}
